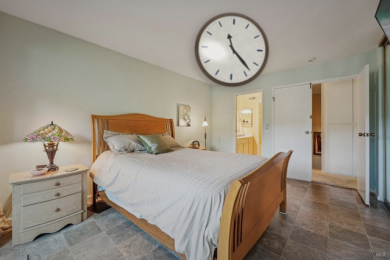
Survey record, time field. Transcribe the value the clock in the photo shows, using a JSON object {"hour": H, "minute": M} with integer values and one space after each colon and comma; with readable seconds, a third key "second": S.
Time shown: {"hour": 11, "minute": 23}
